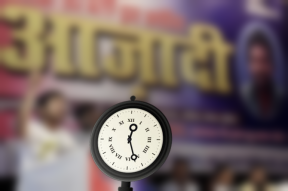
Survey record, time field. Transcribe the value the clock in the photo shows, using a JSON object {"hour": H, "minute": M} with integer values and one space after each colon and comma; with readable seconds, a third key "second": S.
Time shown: {"hour": 12, "minute": 27}
